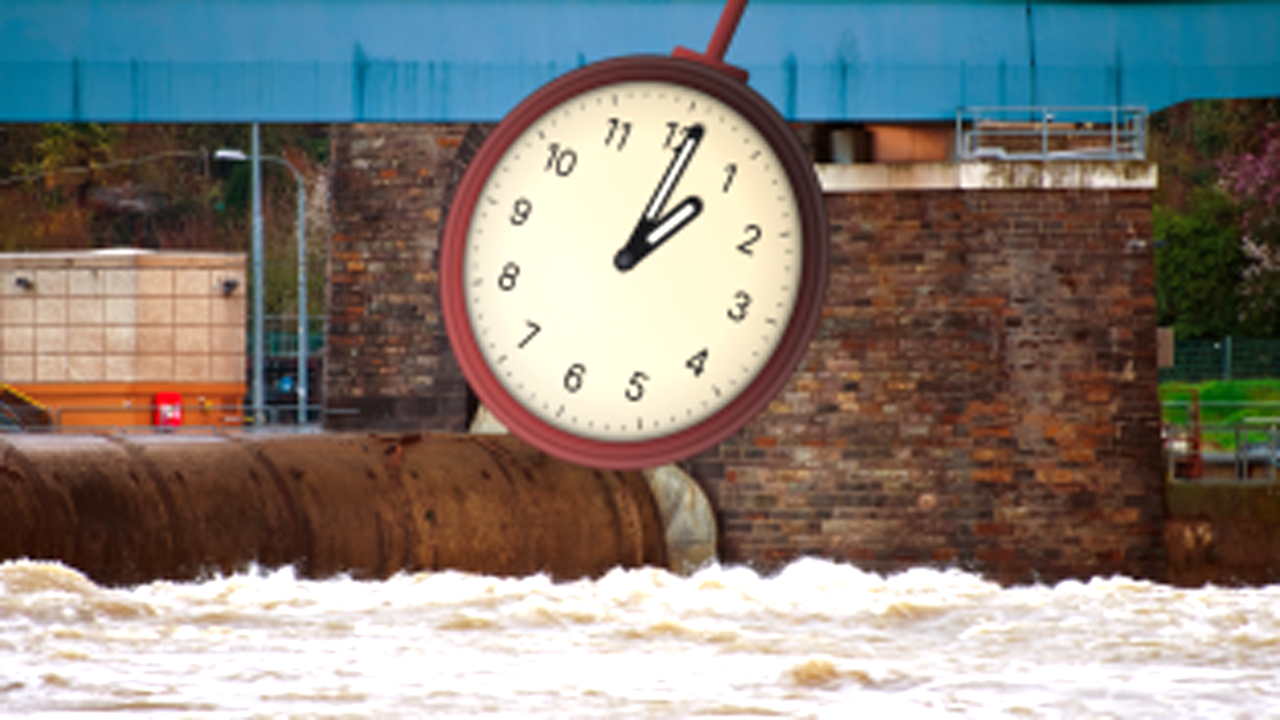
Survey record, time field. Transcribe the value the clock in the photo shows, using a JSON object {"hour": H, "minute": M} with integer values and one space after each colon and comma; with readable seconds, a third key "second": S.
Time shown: {"hour": 1, "minute": 1}
